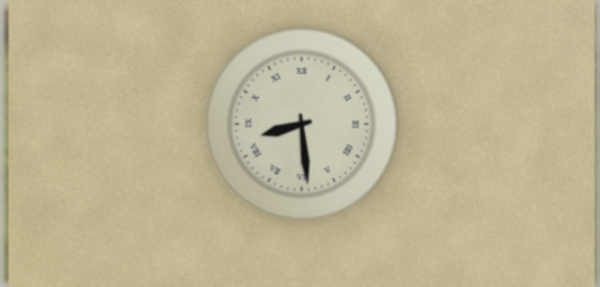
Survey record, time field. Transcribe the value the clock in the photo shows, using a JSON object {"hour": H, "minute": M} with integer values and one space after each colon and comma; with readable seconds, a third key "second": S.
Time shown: {"hour": 8, "minute": 29}
